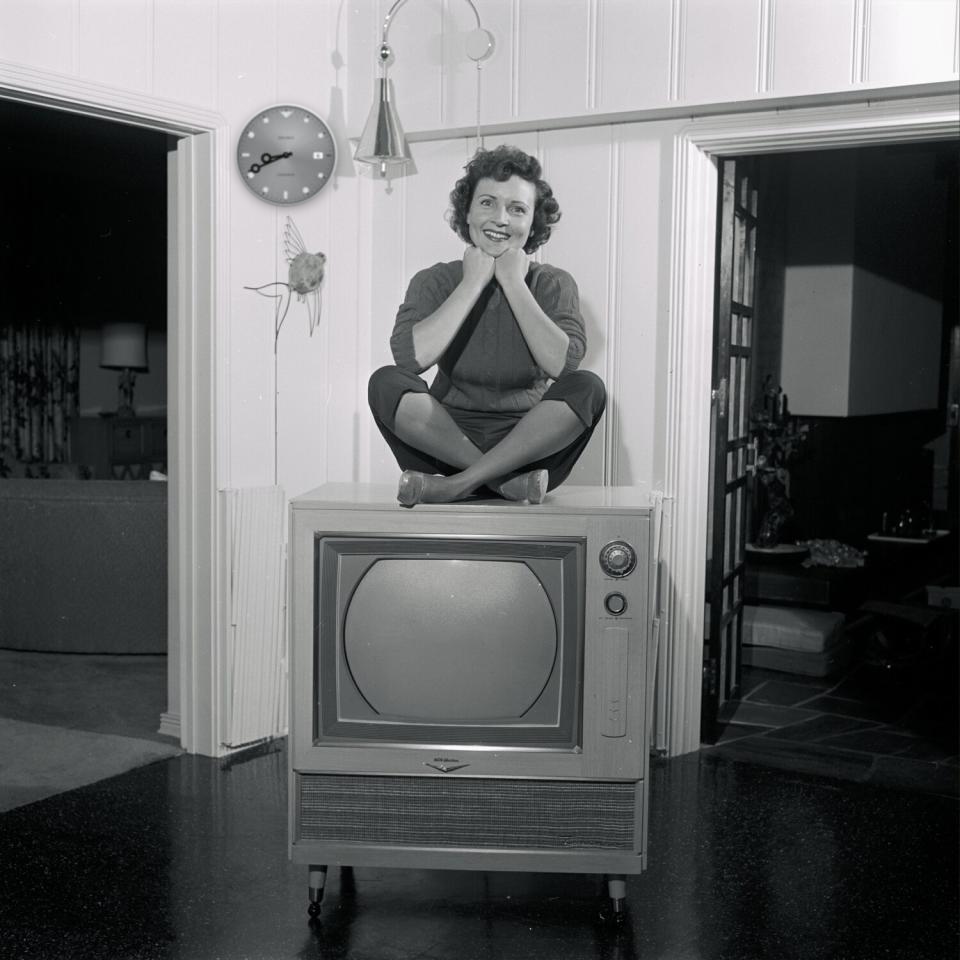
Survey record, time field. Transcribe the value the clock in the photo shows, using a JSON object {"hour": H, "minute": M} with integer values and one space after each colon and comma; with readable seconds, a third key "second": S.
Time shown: {"hour": 8, "minute": 41}
